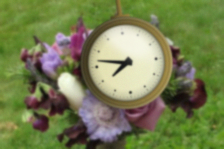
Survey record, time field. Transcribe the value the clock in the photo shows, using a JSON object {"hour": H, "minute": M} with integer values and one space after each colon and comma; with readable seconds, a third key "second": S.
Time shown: {"hour": 7, "minute": 47}
